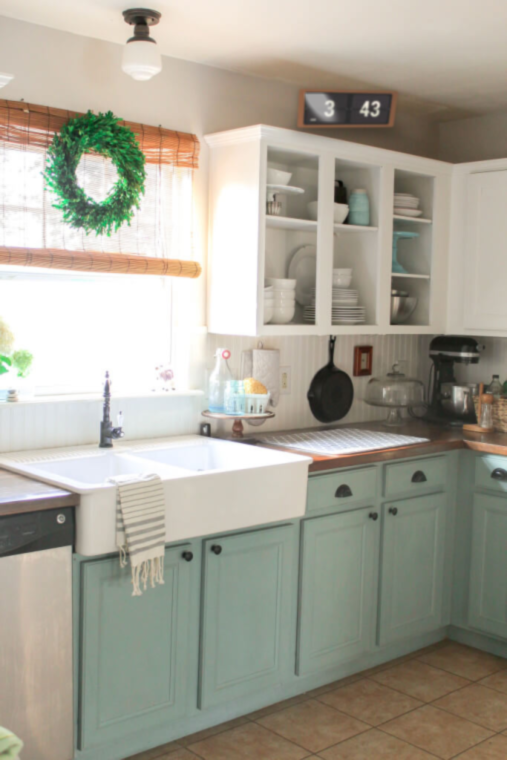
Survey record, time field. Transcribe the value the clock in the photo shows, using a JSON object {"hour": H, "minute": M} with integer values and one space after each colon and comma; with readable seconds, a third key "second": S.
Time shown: {"hour": 3, "minute": 43}
